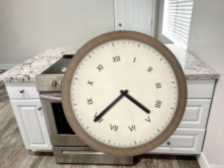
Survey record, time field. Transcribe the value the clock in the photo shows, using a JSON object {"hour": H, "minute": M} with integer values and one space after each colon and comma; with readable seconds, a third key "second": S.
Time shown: {"hour": 4, "minute": 40}
